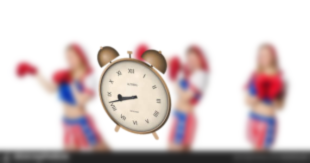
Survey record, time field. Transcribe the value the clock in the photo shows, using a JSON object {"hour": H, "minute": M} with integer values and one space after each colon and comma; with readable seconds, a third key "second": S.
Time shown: {"hour": 8, "minute": 42}
